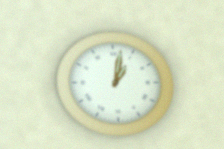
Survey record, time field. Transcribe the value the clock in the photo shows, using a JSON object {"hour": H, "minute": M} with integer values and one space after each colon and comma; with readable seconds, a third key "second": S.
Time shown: {"hour": 1, "minute": 2}
